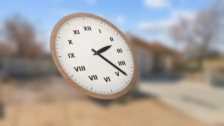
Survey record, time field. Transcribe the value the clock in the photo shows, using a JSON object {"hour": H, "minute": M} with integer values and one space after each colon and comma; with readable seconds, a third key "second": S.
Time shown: {"hour": 2, "minute": 23}
